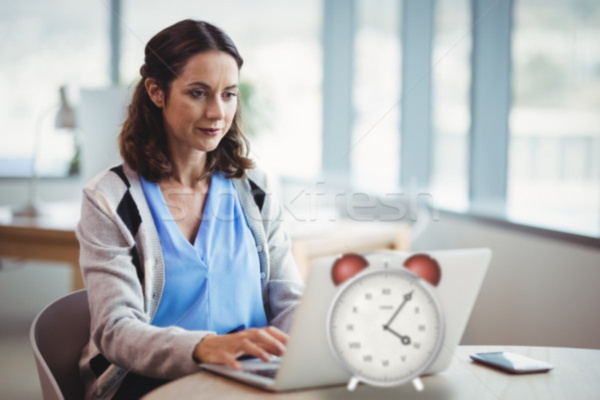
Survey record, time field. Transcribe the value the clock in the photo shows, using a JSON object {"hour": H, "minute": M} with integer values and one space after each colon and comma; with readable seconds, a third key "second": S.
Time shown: {"hour": 4, "minute": 6}
